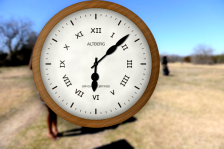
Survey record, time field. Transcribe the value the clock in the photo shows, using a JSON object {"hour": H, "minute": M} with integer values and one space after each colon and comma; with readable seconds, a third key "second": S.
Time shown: {"hour": 6, "minute": 8}
